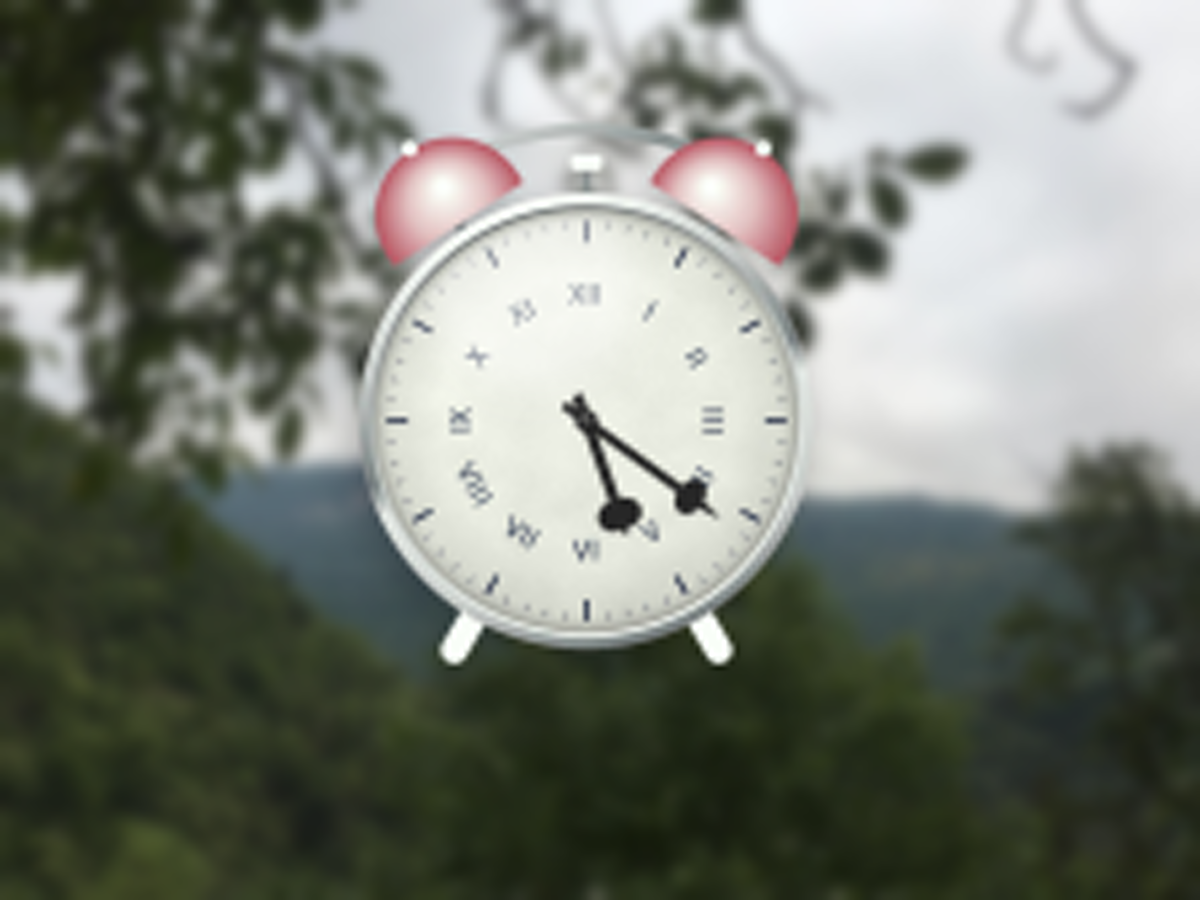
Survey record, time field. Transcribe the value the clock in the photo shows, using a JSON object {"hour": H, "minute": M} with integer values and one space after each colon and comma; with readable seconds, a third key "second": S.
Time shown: {"hour": 5, "minute": 21}
